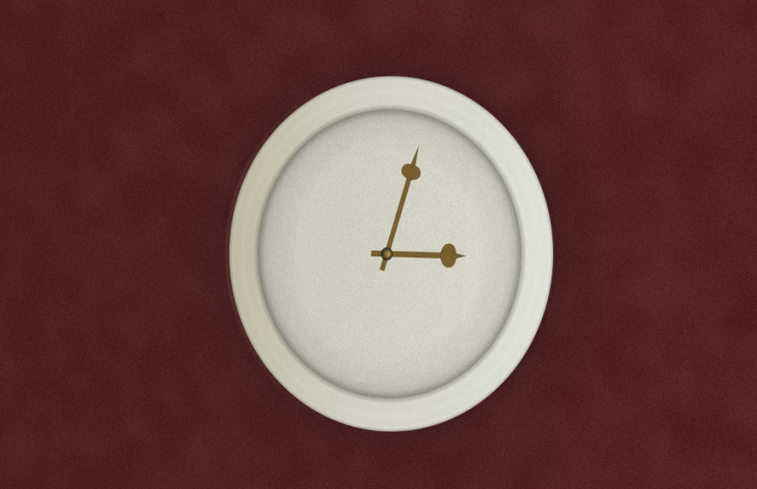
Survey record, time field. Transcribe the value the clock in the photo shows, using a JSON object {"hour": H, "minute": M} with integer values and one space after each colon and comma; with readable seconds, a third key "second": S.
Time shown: {"hour": 3, "minute": 3}
